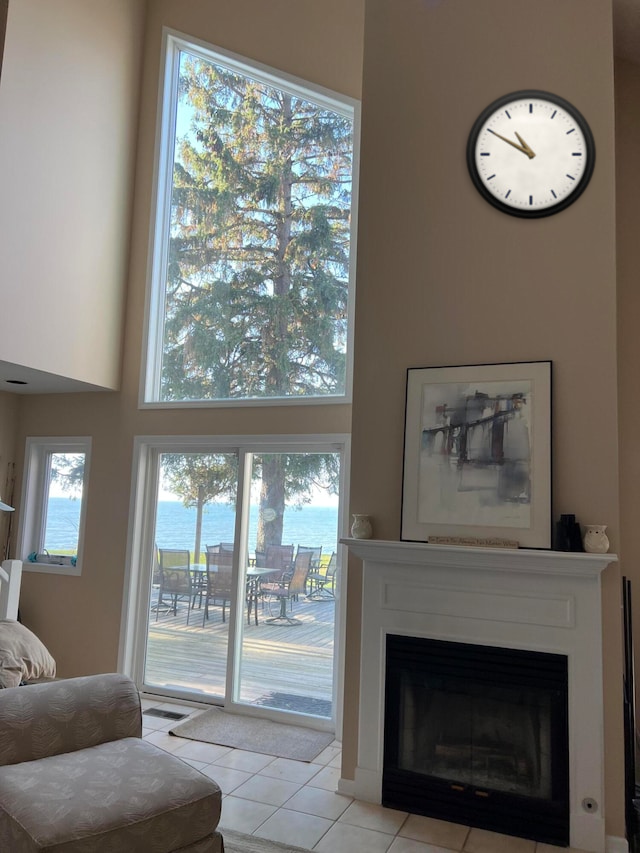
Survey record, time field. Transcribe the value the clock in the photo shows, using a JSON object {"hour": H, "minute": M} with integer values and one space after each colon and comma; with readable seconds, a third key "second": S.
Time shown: {"hour": 10, "minute": 50}
